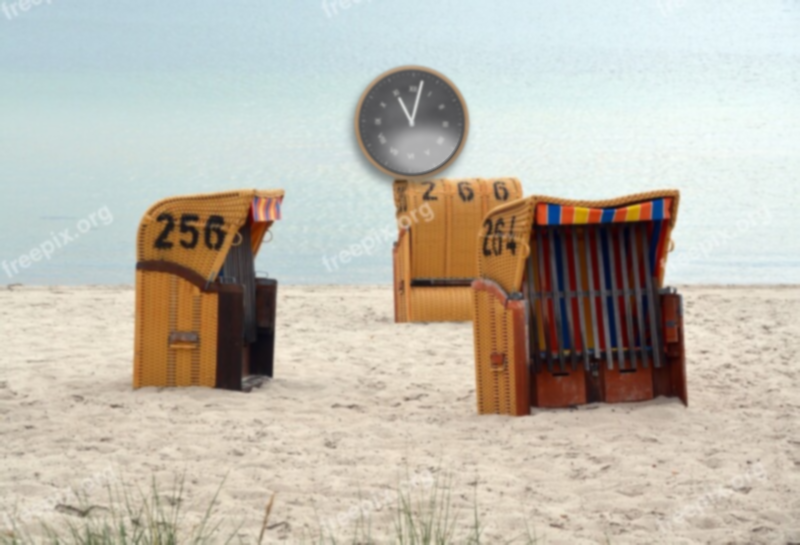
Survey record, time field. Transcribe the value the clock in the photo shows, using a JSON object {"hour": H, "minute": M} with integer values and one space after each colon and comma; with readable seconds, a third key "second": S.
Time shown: {"hour": 11, "minute": 2}
